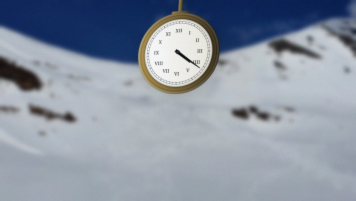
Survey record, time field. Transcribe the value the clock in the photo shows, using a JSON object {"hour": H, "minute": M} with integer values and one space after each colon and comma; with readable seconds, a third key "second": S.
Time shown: {"hour": 4, "minute": 21}
